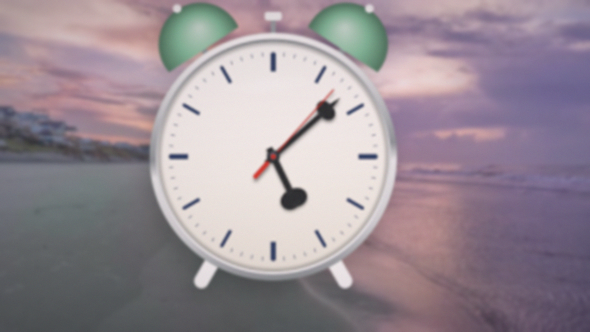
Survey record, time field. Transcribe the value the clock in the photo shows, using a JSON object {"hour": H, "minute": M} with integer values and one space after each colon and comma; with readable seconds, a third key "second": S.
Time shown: {"hour": 5, "minute": 8, "second": 7}
